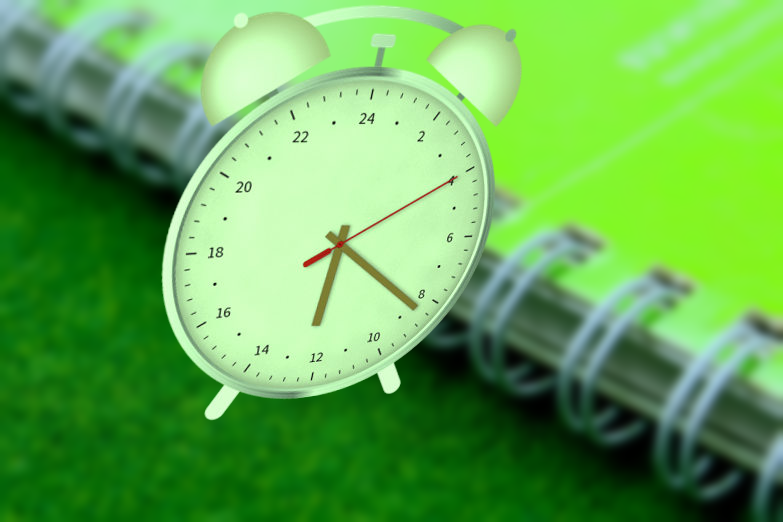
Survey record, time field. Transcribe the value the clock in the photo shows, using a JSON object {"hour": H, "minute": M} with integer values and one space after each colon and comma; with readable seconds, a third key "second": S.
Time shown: {"hour": 12, "minute": 21, "second": 10}
